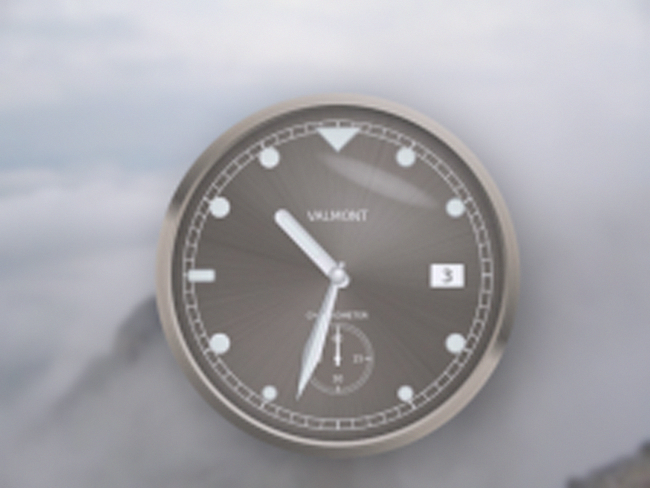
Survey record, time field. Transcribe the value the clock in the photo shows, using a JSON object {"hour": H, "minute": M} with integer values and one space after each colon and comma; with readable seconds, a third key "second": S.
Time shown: {"hour": 10, "minute": 33}
